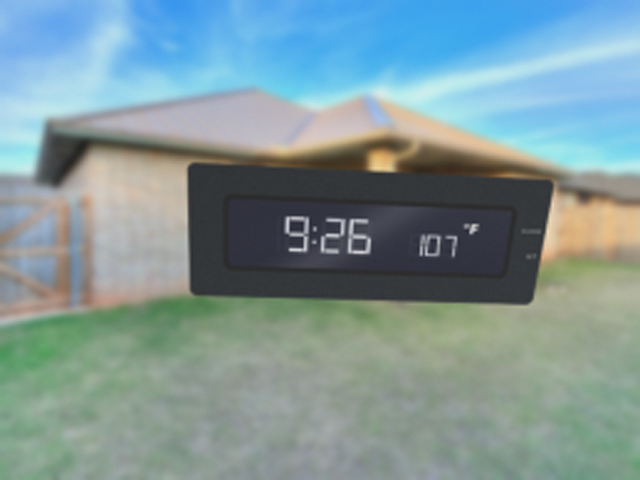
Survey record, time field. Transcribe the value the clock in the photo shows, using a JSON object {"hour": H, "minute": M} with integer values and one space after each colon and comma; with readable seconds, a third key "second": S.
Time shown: {"hour": 9, "minute": 26}
